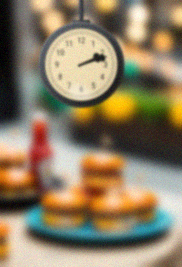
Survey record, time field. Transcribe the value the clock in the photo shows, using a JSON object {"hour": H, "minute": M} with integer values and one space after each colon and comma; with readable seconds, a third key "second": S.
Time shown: {"hour": 2, "minute": 12}
